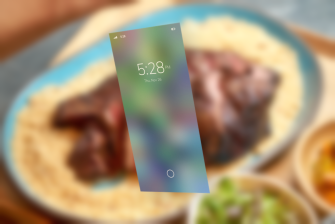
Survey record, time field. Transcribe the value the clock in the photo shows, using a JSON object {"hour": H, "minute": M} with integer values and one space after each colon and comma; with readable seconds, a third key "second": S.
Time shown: {"hour": 5, "minute": 28}
